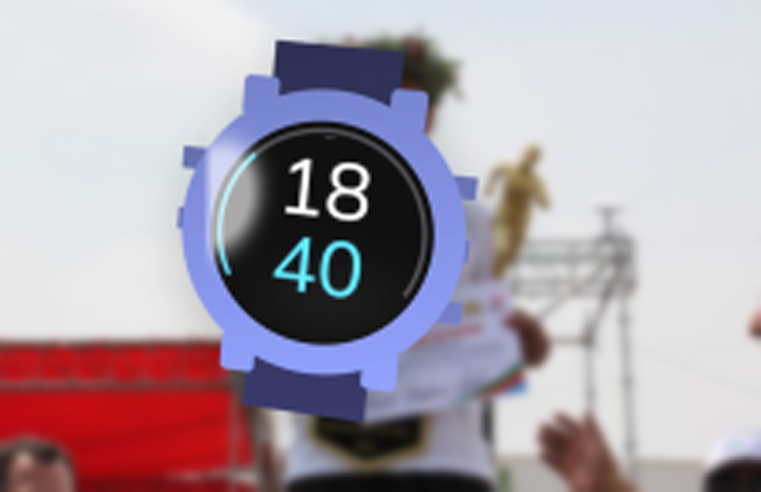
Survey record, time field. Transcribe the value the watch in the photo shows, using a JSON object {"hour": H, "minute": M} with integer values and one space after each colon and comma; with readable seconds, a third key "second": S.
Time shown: {"hour": 18, "minute": 40}
